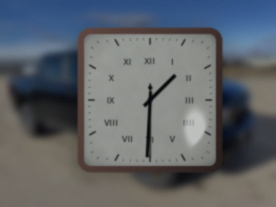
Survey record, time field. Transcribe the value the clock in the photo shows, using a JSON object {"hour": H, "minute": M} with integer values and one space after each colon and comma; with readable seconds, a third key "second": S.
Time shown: {"hour": 1, "minute": 30, "second": 30}
